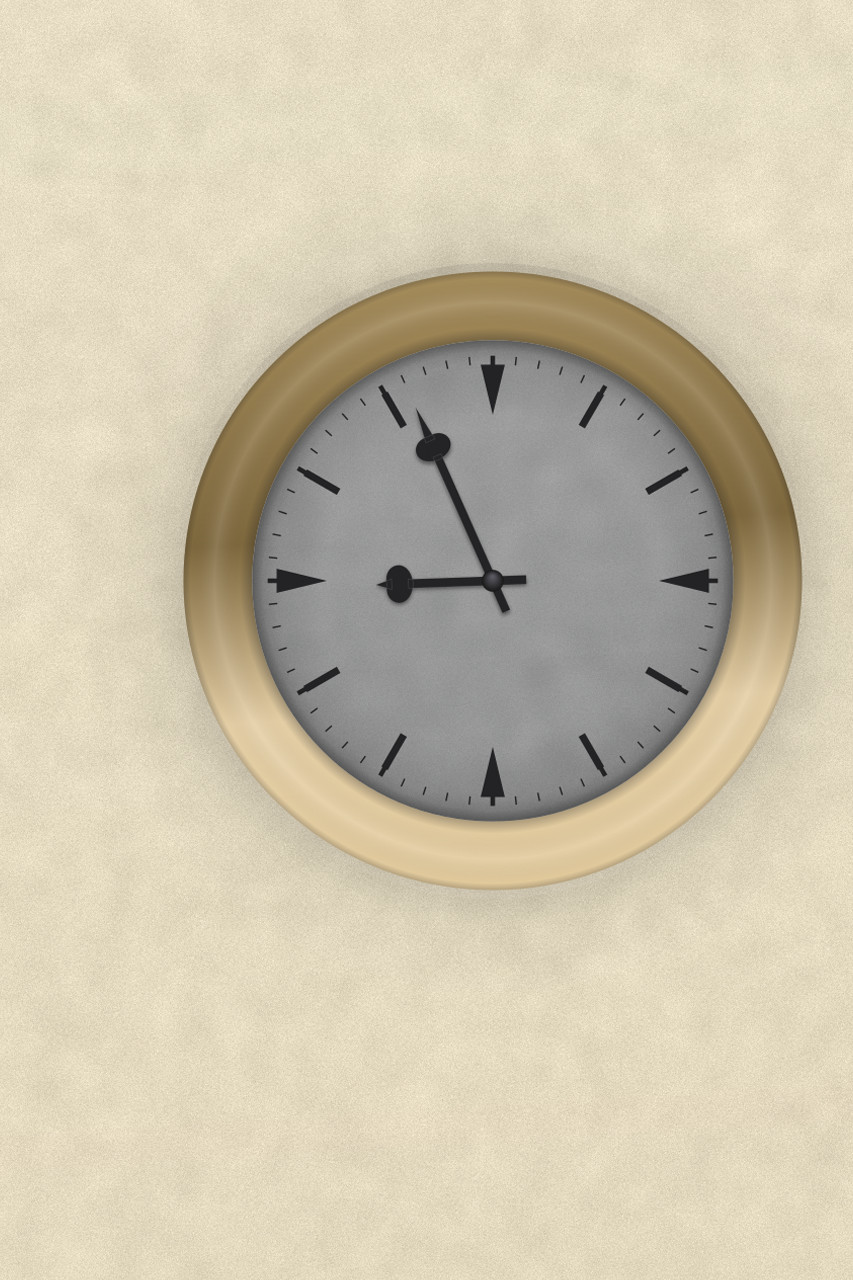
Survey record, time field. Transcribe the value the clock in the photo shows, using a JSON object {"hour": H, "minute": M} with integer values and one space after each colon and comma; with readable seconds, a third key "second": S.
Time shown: {"hour": 8, "minute": 56}
